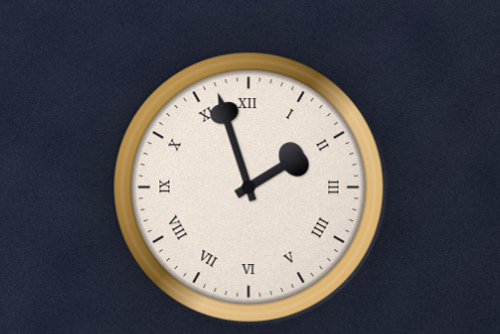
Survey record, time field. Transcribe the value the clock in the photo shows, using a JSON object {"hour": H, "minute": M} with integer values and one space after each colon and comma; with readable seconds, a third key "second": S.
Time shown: {"hour": 1, "minute": 57}
